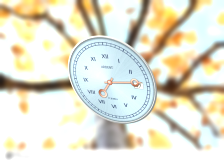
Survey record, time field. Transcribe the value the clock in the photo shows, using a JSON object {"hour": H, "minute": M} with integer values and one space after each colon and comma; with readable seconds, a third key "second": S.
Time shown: {"hour": 7, "minute": 14}
